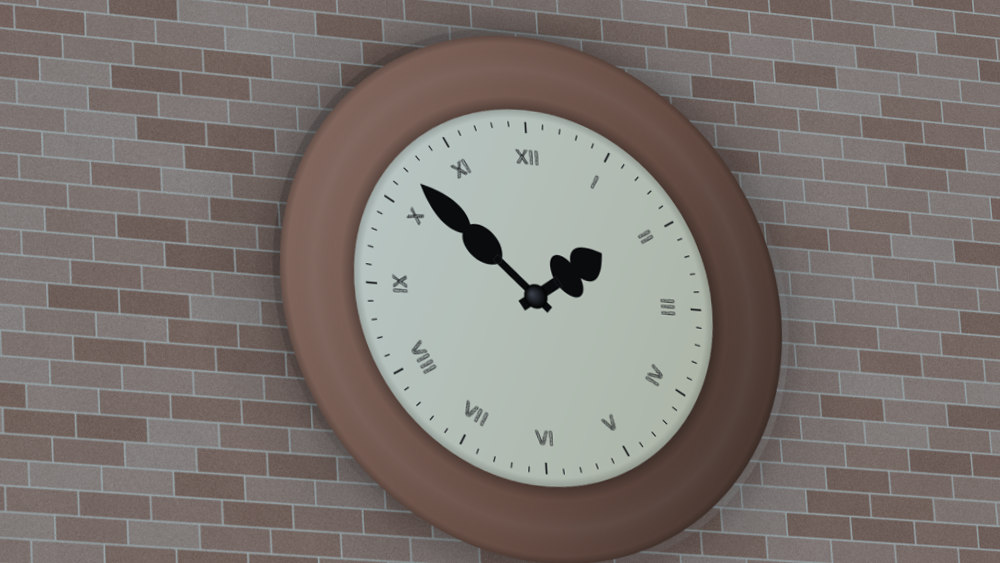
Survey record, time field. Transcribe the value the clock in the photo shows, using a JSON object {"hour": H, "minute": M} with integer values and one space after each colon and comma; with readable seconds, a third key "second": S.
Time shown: {"hour": 1, "minute": 52}
